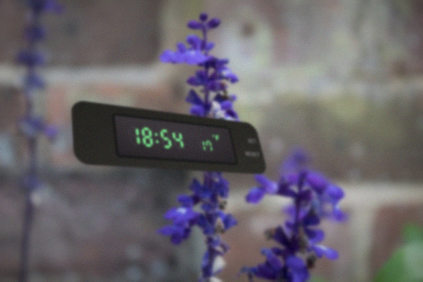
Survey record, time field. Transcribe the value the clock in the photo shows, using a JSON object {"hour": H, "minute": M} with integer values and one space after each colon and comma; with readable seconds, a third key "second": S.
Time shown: {"hour": 18, "minute": 54}
